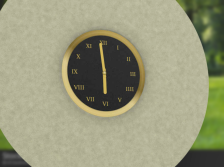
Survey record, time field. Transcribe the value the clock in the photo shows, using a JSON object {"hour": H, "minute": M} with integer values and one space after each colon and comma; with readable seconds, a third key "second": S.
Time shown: {"hour": 5, "minute": 59}
